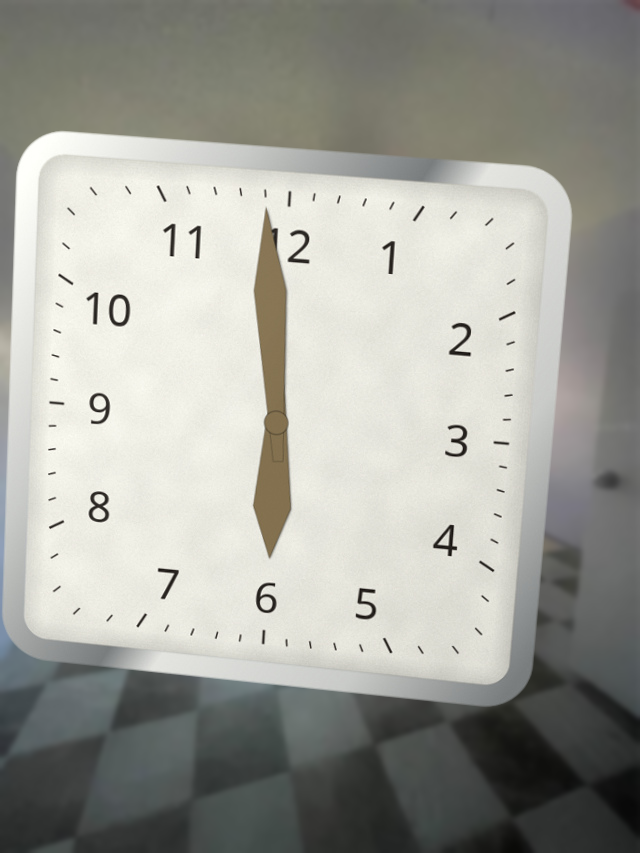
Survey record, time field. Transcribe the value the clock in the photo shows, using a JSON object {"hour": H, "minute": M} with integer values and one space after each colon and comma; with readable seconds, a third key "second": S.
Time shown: {"hour": 5, "minute": 59}
